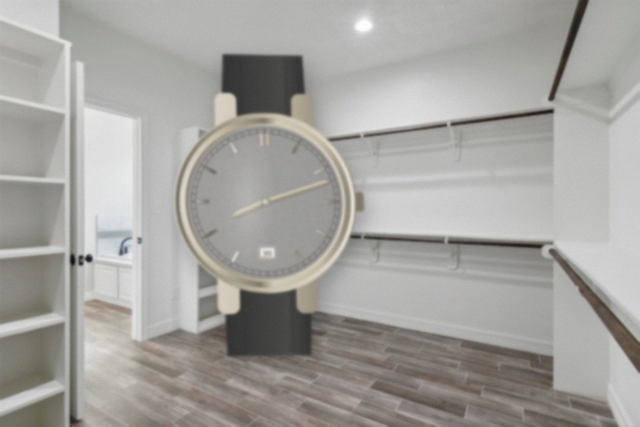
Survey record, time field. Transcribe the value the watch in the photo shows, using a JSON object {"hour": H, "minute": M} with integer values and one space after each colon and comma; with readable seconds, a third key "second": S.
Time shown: {"hour": 8, "minute": 12}
